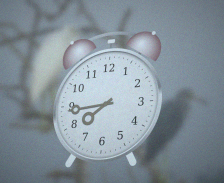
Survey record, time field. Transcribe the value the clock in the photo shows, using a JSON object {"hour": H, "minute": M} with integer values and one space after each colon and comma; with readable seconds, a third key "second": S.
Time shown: {"hour": 7, "minute": 44}
